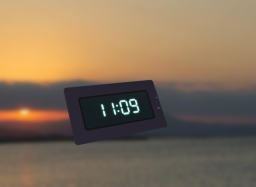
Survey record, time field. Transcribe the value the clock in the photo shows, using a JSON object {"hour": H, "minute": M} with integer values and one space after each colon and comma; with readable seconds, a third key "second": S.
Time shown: {"hour": 11, "minute": 9}
